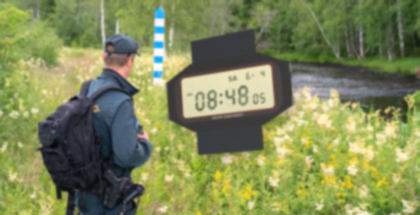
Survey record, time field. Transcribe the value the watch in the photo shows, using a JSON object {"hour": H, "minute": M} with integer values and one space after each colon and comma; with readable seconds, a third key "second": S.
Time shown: {"hour": 8, "minute": 48}
